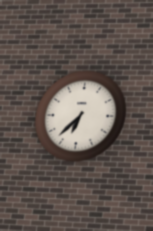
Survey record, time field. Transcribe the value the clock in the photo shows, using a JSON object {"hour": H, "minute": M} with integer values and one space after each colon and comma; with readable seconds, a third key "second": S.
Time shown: {"hour": 6, "minute": 37}
